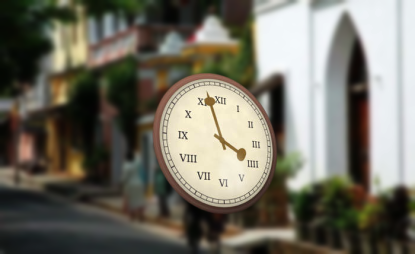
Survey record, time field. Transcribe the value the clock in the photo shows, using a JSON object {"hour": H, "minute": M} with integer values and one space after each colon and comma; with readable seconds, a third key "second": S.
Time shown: {"hour": 3, "minute": 57}
